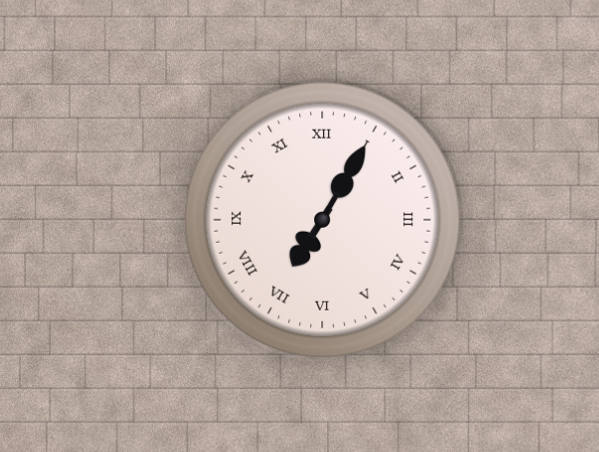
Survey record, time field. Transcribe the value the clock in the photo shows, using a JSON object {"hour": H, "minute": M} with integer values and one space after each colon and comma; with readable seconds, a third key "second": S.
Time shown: {"hour": 7, "minute": 5}
